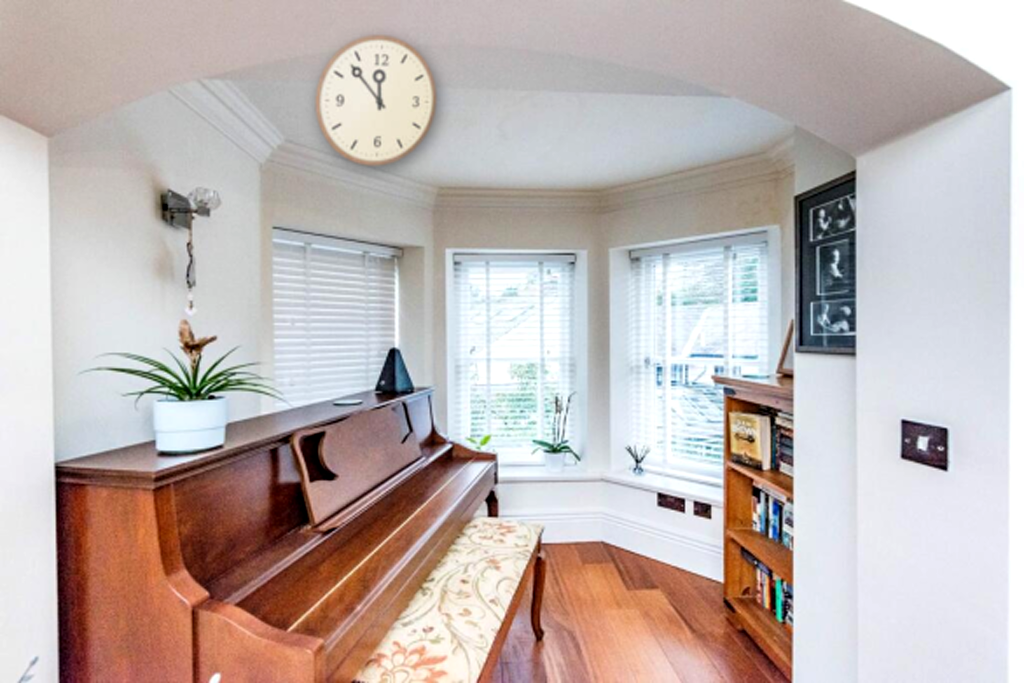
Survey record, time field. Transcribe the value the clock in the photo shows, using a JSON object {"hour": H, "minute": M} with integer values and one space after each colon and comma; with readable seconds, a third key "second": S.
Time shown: {"hour": 11, "minute": 53}
